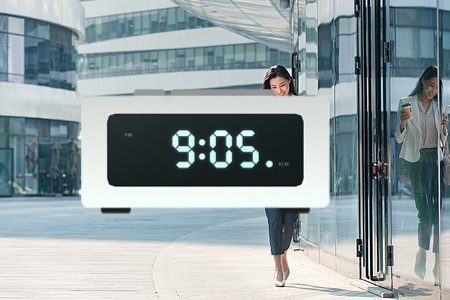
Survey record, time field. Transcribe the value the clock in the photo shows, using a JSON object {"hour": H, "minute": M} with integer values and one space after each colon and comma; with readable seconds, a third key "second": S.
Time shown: {"hour": 9, "minute": 5}
